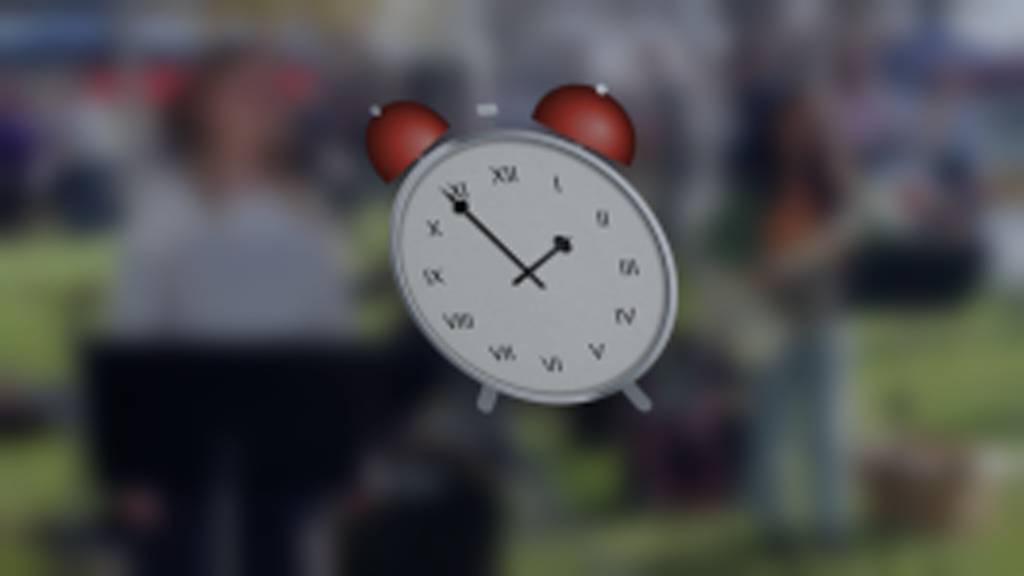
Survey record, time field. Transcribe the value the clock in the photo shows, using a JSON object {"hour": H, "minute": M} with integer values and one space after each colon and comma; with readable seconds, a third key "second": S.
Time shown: {"hour": 1, "minute": 54}
